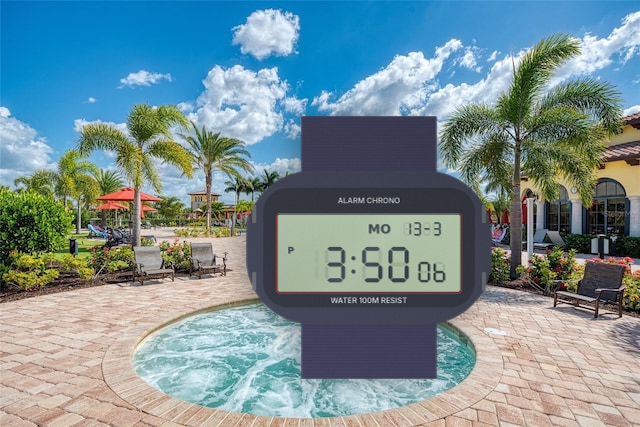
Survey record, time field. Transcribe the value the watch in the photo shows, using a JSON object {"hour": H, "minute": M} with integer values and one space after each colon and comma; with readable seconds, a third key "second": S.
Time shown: {"hour": 3, "minute": 50, "second": 6}
